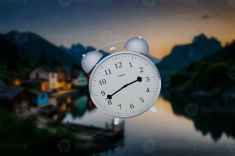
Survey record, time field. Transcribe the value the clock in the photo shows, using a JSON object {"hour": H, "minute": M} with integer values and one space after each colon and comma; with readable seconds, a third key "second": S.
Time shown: {"hour": 2, "minute": 42}
